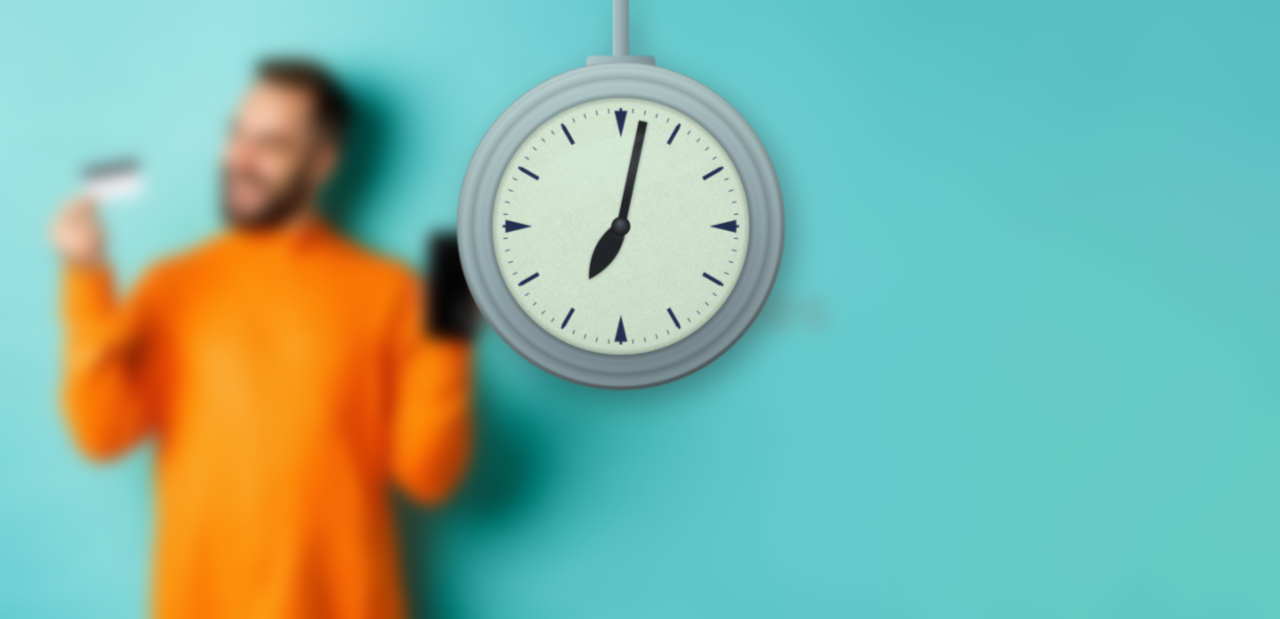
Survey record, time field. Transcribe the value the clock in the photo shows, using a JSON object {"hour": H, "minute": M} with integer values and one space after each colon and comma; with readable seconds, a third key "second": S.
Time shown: {"hour": 7, "minute": 2}
